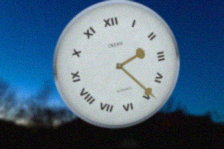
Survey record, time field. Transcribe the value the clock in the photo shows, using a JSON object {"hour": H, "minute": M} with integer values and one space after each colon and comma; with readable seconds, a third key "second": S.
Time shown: {"hour": 2, "minute": 24}
